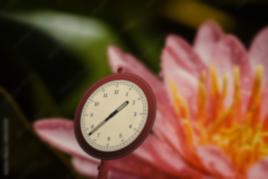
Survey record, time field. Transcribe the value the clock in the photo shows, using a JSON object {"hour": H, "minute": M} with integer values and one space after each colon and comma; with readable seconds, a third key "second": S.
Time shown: {"hour": 1, "minute": 38}
